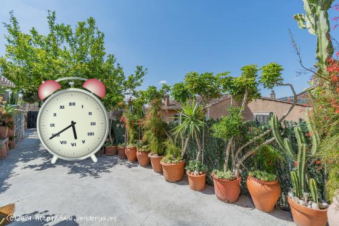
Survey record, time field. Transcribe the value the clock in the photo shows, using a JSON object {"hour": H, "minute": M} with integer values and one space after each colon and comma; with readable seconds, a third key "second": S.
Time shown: {"hour": 5, "minute": 40}
